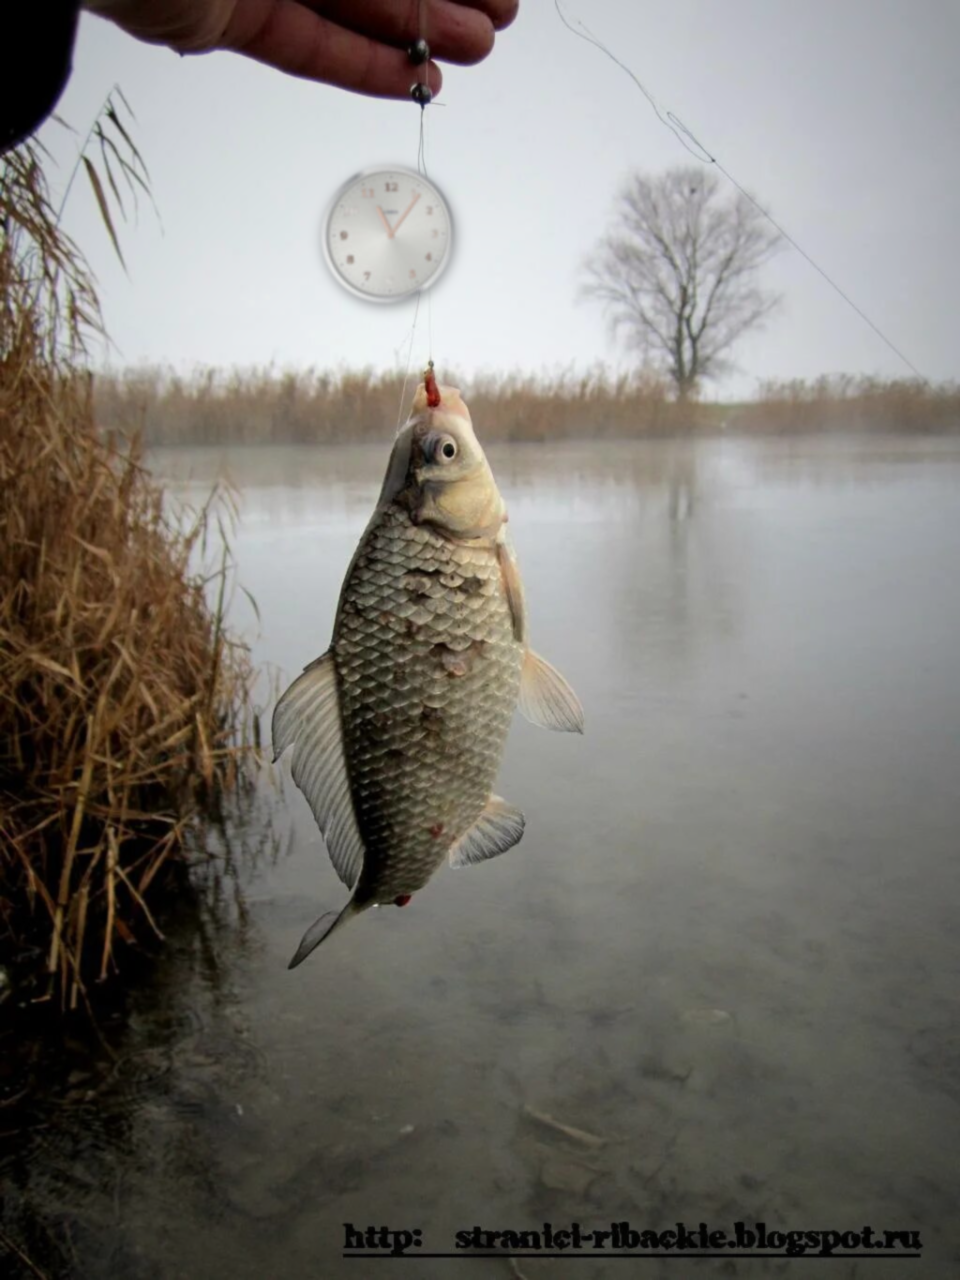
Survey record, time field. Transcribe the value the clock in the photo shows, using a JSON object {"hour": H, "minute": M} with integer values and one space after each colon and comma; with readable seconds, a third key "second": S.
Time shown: {"hour": 11, "minute": 6}
